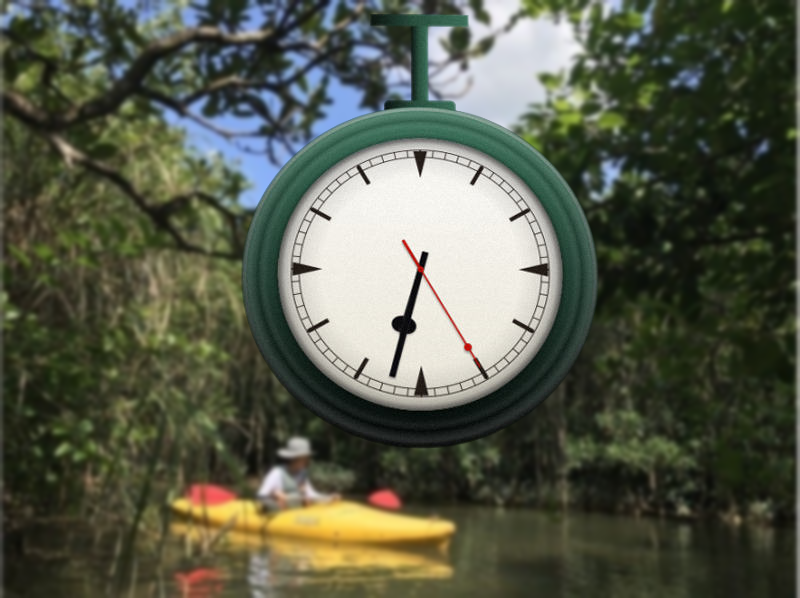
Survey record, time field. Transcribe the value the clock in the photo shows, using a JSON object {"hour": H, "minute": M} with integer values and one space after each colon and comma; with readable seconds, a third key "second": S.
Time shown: {"hour": 6, "minute": 32, "second": 25}
